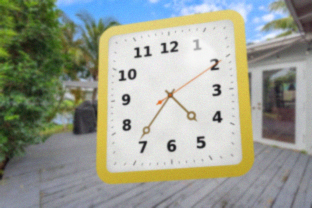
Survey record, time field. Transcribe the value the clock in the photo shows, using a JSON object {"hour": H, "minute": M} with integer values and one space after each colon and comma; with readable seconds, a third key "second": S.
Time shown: {"hour": 4, "minute": 36, "second": 10}
